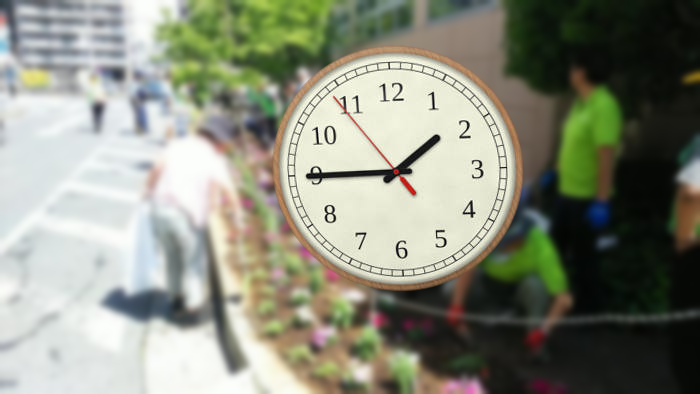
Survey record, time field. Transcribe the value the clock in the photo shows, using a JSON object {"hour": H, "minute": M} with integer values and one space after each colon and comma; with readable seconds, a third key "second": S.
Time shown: {"hour": 1, "minute": 44, "second": 54}
